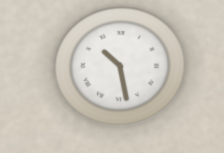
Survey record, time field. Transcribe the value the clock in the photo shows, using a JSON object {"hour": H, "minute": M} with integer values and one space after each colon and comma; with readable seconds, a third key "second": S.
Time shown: {"hour": 10, "minute": 28}
